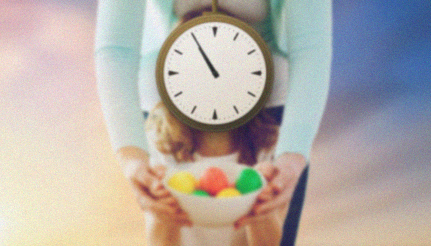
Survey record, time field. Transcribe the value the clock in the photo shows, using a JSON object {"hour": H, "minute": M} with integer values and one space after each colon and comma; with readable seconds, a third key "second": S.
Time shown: {"hour": 10, "minute": 55}
